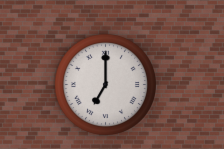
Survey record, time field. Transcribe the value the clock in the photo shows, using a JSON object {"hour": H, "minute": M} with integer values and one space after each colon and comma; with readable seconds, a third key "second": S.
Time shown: {"hour": 7, "minute": 0}
